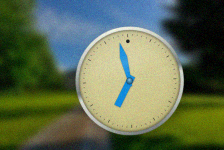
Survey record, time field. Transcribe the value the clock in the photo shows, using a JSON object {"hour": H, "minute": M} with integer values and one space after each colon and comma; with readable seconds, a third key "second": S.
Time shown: {"hour": 6, "minute": 58}
